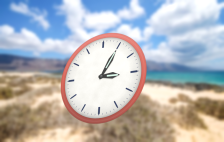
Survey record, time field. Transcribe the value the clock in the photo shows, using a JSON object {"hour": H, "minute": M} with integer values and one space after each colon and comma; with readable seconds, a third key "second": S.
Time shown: {"hour": 3, "minute": 5}
